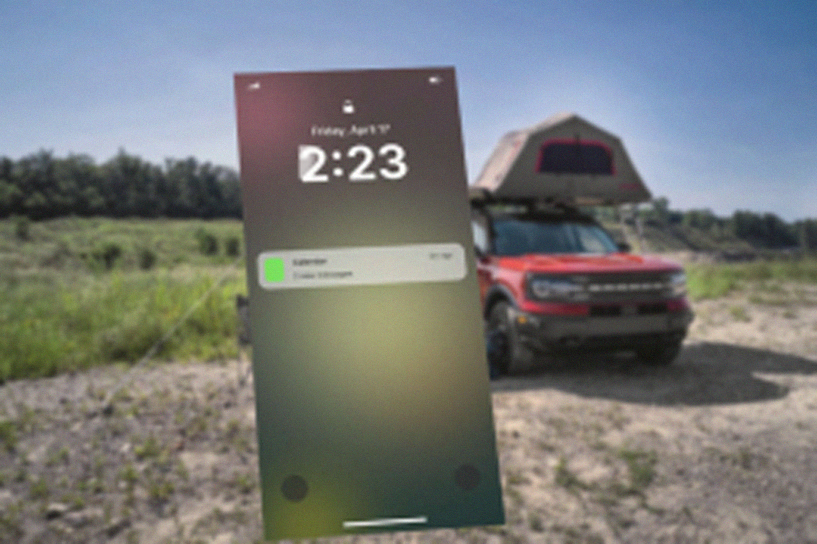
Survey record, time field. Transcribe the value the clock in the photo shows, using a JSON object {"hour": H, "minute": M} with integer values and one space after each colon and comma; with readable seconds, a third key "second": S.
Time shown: {"hour": 2, "minute": 23}
